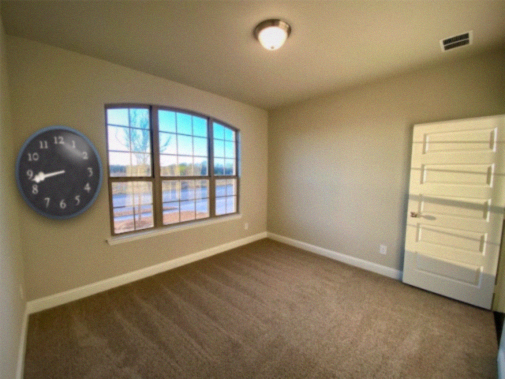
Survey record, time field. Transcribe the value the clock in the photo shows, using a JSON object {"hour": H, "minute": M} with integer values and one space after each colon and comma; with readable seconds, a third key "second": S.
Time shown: {"hour": 8, "minute": 43}
